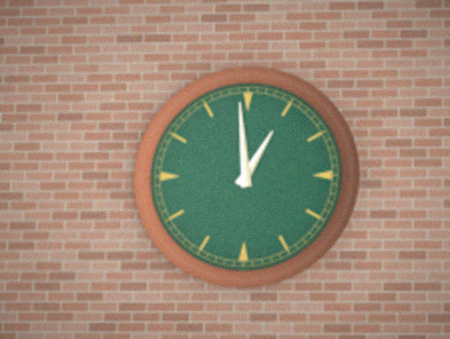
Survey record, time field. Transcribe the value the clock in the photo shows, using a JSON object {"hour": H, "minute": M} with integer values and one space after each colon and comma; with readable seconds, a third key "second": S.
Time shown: {"hour": 12, "minute": 59}
